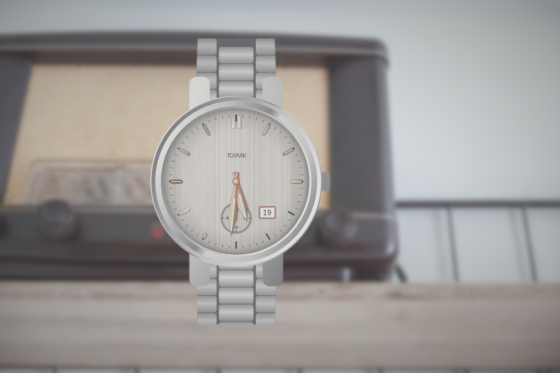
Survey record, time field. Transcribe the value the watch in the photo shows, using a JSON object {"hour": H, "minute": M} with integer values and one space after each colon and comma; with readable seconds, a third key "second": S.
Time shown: {"hour": 5, "minute": 31}
